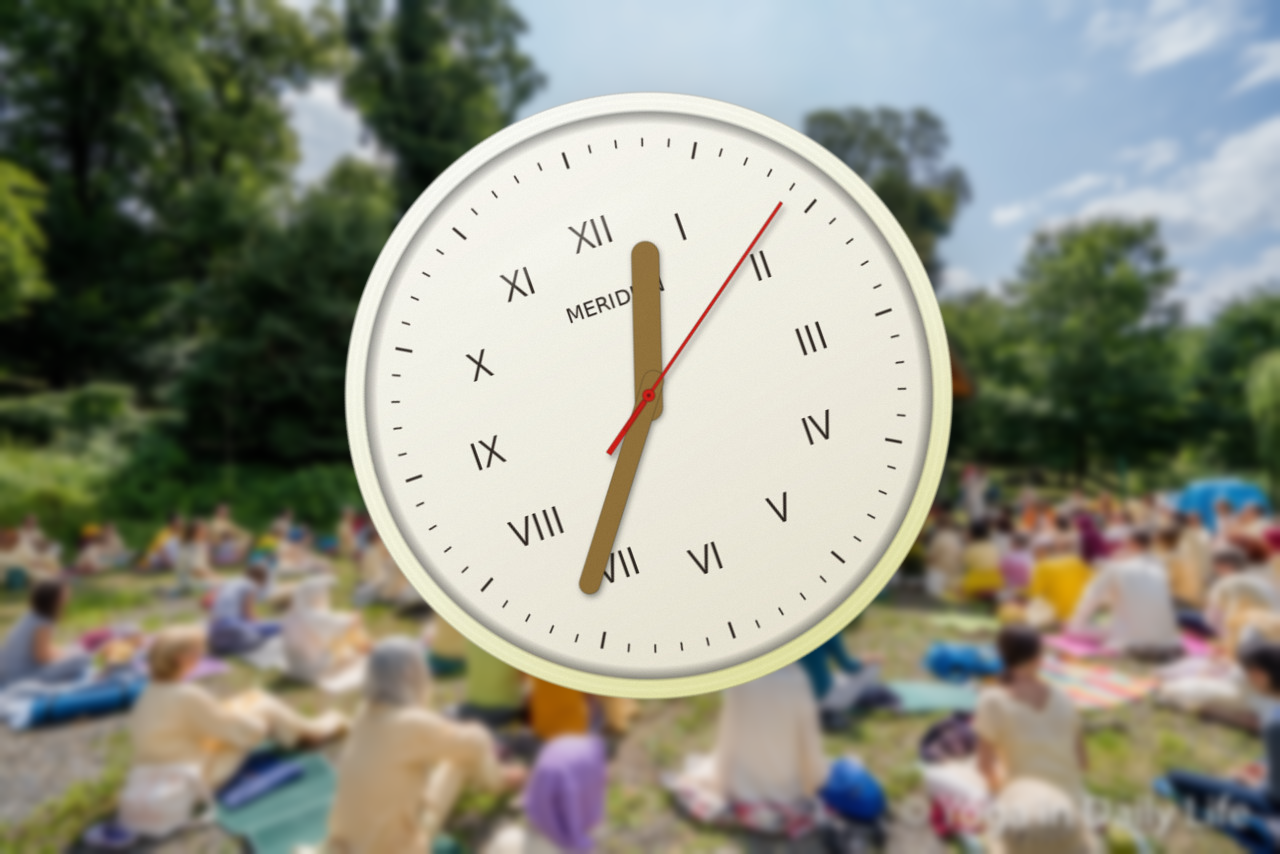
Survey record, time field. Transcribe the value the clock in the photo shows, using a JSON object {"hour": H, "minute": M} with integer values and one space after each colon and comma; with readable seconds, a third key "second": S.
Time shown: {"hour": 12, "minute": 36, "second": 9}
